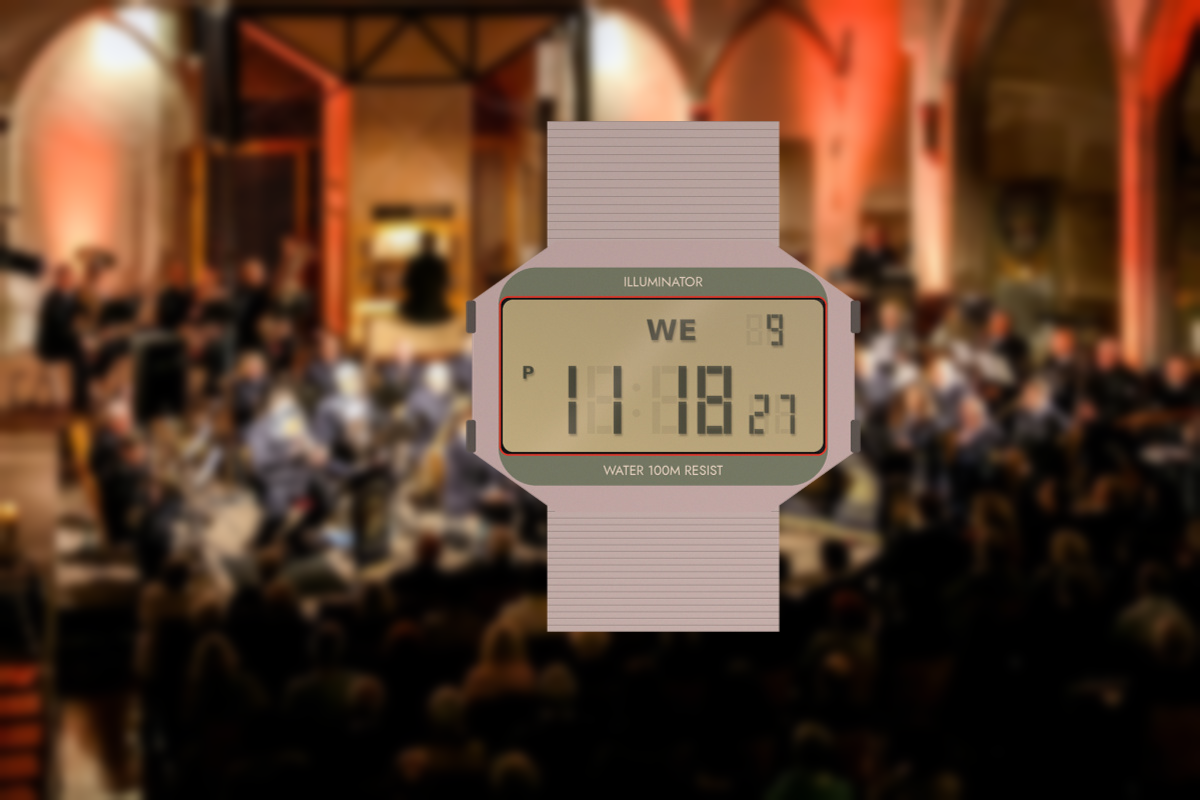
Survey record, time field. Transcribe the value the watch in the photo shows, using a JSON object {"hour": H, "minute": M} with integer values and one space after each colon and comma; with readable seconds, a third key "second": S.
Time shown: {"hour": 11, "minute": 18, "second": 27}
